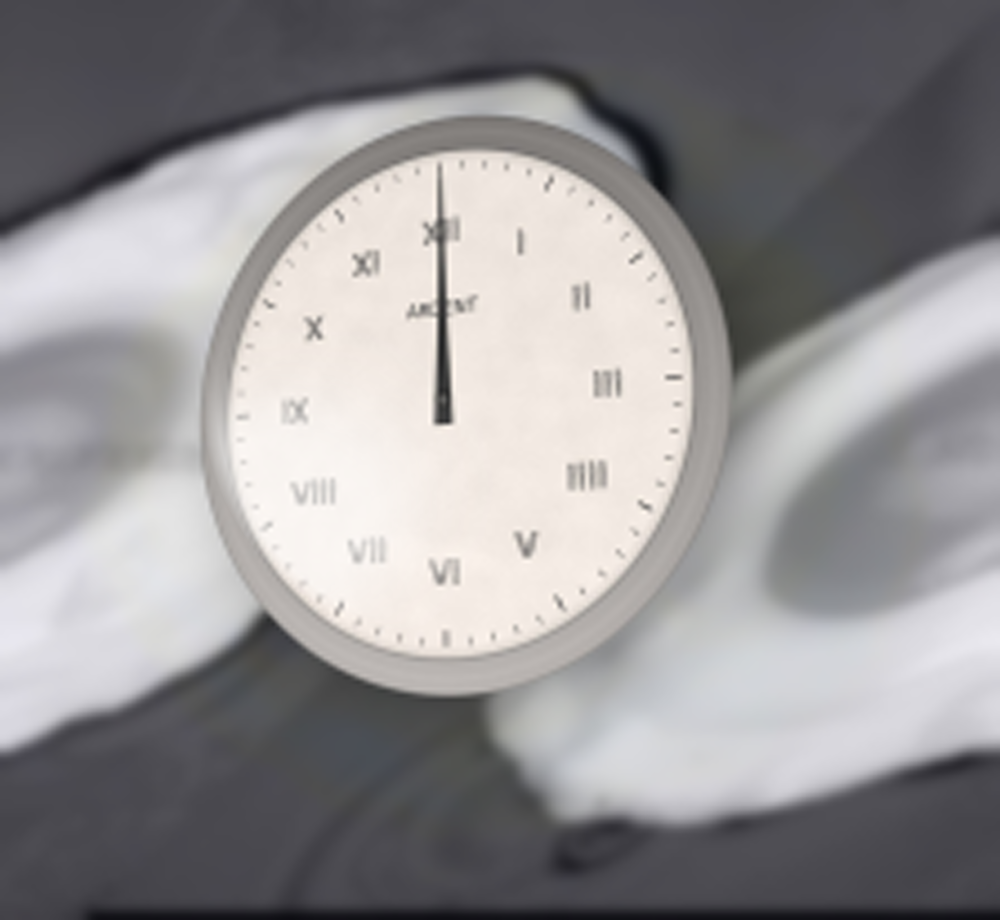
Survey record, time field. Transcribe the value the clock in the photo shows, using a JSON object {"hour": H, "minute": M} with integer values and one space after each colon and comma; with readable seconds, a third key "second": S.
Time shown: {"hour": 12, "minute": 0}
